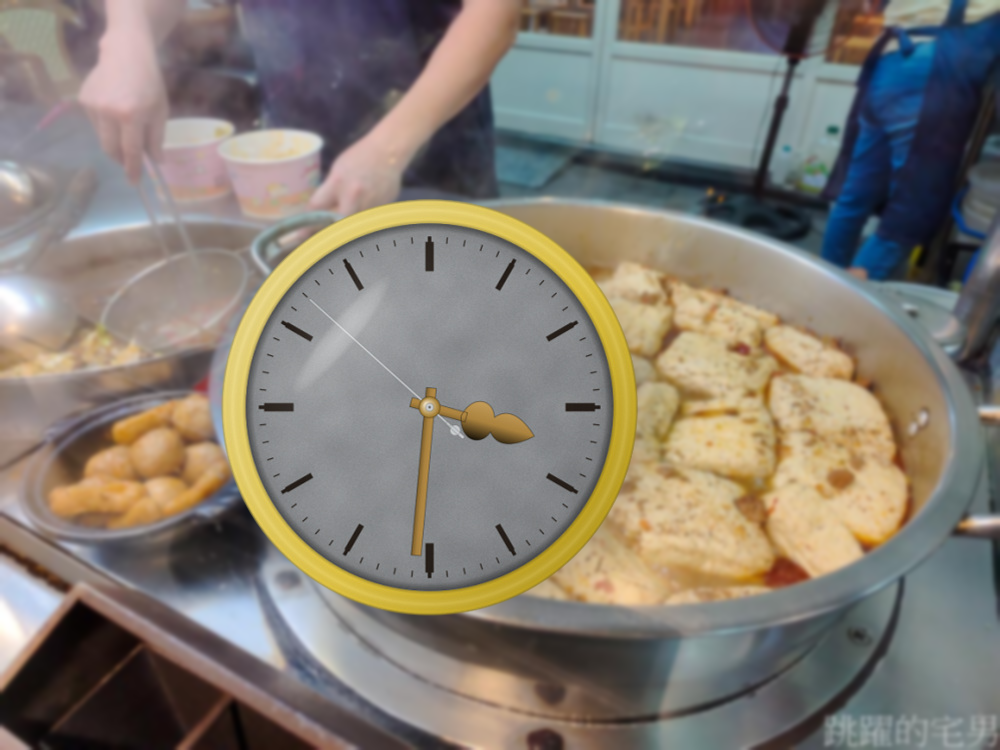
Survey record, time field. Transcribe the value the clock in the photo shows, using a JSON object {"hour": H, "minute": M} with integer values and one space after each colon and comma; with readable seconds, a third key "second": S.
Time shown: {"hour": 3, "minute": 30, "second": 52}
